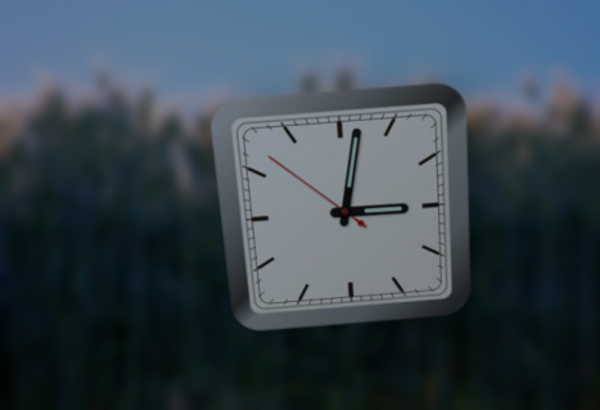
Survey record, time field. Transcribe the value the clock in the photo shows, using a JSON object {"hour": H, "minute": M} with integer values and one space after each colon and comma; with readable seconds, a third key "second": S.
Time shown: {"hour": 3, "minute": 1, "second": 52}
